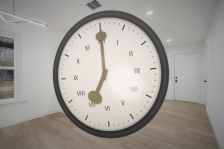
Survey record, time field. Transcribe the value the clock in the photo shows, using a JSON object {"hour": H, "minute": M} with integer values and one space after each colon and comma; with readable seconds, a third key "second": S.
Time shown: {"hour": 7, "minute": 0}
